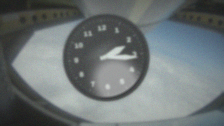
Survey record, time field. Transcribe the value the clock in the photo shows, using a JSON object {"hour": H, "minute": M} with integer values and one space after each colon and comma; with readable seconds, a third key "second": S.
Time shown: {"hour": 2, "minute": 16}
